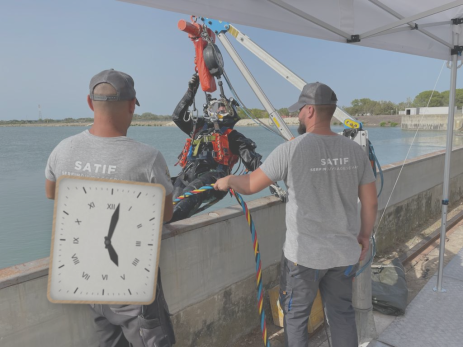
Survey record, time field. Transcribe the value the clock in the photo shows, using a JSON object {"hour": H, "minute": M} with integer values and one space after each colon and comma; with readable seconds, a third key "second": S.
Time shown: {"hour": 5, "minute": 2}
